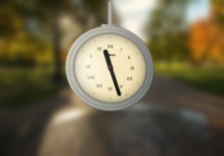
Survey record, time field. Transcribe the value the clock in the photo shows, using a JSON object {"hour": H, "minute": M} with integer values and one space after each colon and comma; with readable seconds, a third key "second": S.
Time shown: {"hour": 11, "minute": 27}
